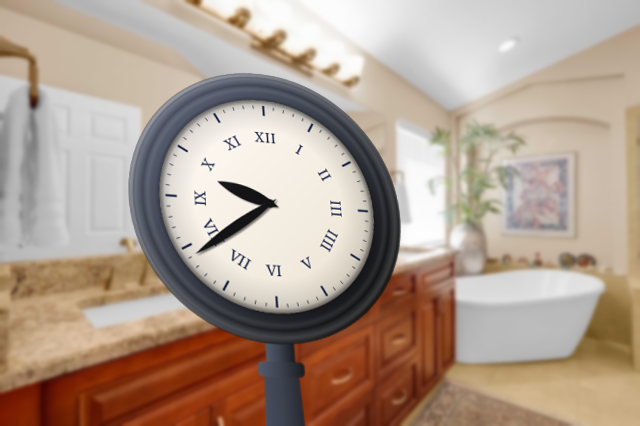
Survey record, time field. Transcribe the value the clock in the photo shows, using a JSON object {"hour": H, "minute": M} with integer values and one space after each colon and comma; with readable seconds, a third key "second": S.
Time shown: {"hour": 9, "minute": 39}
